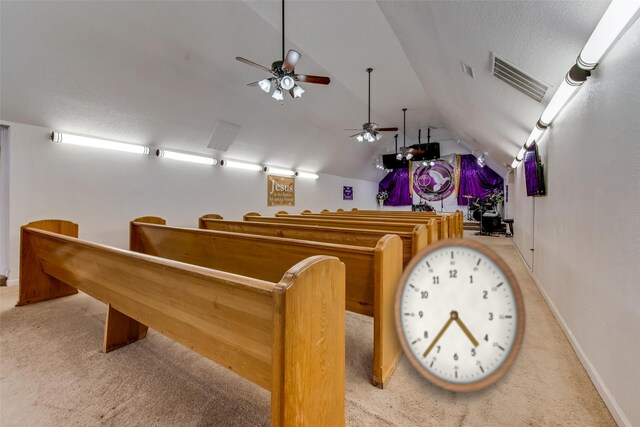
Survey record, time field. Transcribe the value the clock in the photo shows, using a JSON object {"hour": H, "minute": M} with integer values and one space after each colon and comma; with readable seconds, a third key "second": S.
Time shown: {"hour": 4, "minute": 37}
